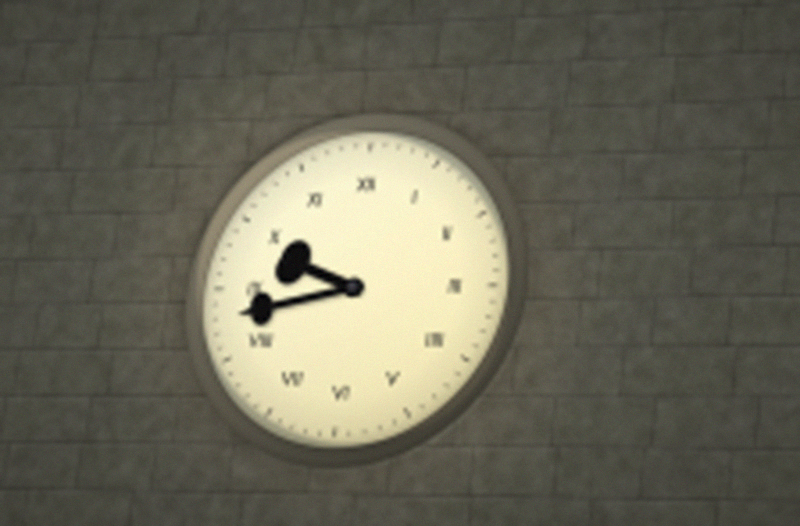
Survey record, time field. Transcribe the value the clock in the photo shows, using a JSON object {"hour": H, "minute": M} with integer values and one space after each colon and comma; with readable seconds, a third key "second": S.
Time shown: {"hour": 9, "minute": 43}
